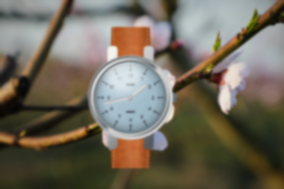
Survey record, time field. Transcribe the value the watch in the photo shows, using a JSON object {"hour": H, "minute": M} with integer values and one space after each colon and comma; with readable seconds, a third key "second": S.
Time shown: {"hour": 1, "minute": 43}
